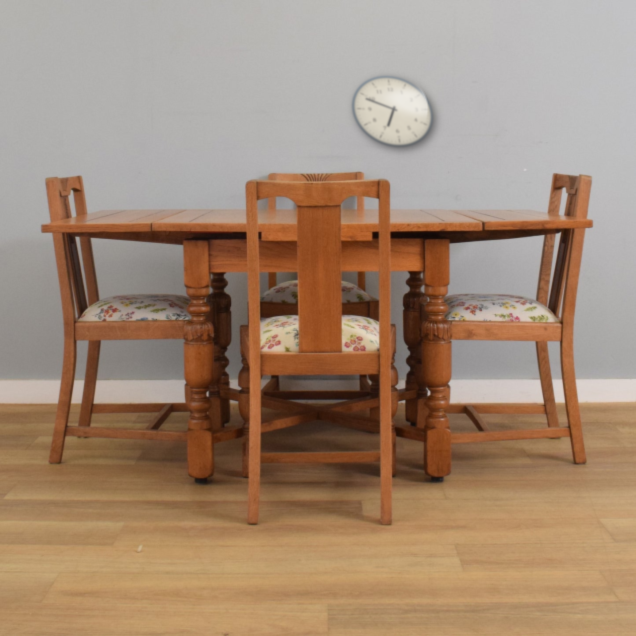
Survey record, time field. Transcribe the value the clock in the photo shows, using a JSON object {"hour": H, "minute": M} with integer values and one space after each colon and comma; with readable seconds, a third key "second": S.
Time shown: {"hour": 6, "minute": 49}
